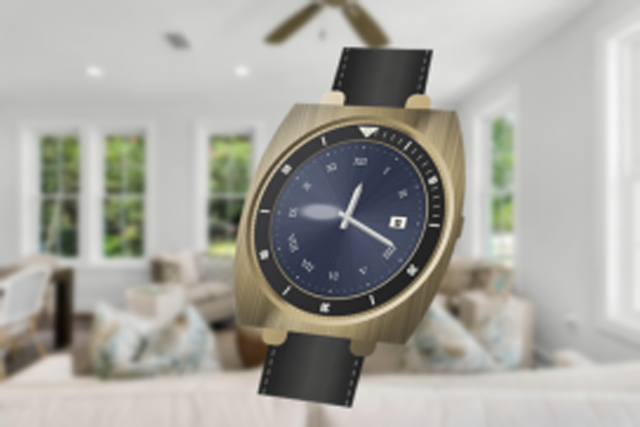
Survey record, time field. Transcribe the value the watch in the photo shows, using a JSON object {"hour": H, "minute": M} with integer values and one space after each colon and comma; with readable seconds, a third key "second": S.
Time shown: {"hour": 12, "minute": 19}
